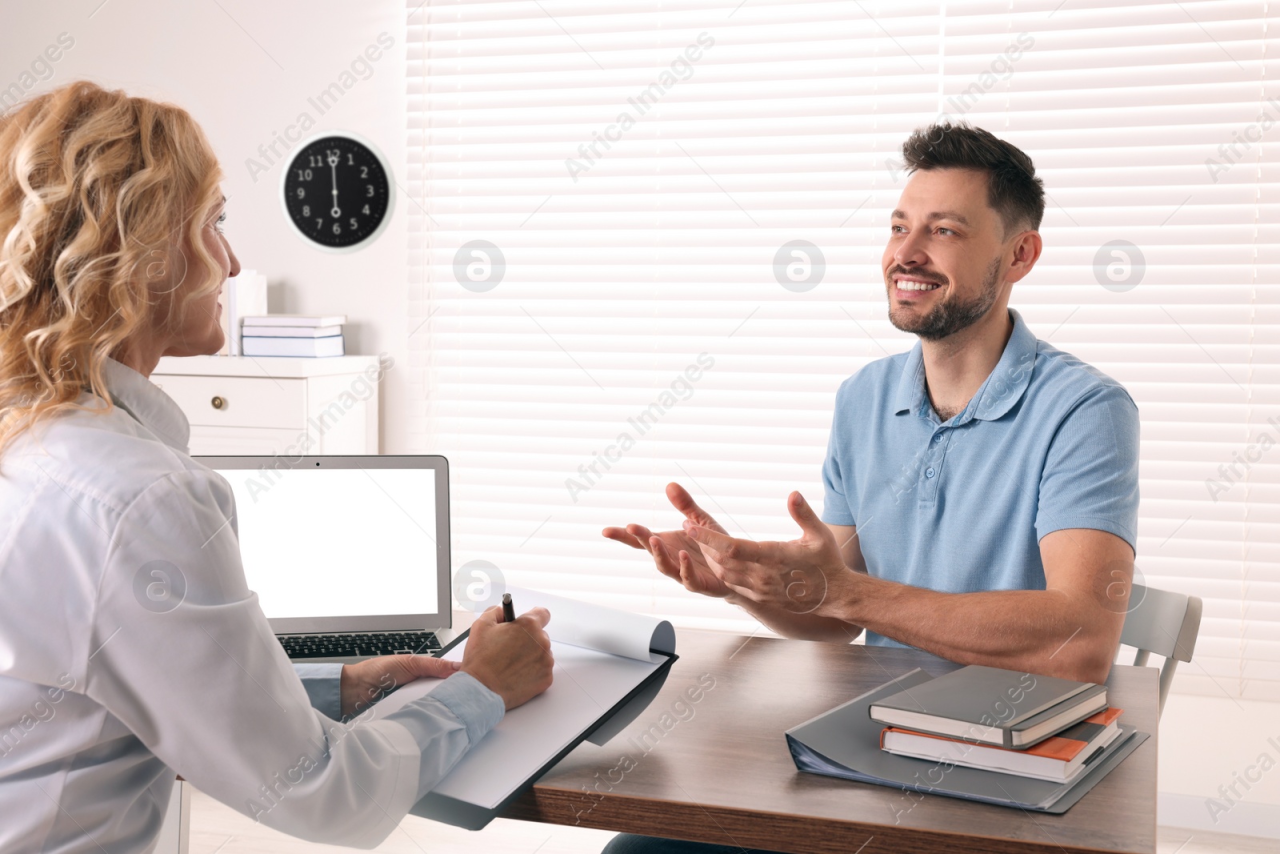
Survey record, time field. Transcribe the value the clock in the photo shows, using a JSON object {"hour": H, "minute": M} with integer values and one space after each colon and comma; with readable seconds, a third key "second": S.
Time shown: {"hour": 6, "minute": 0}
